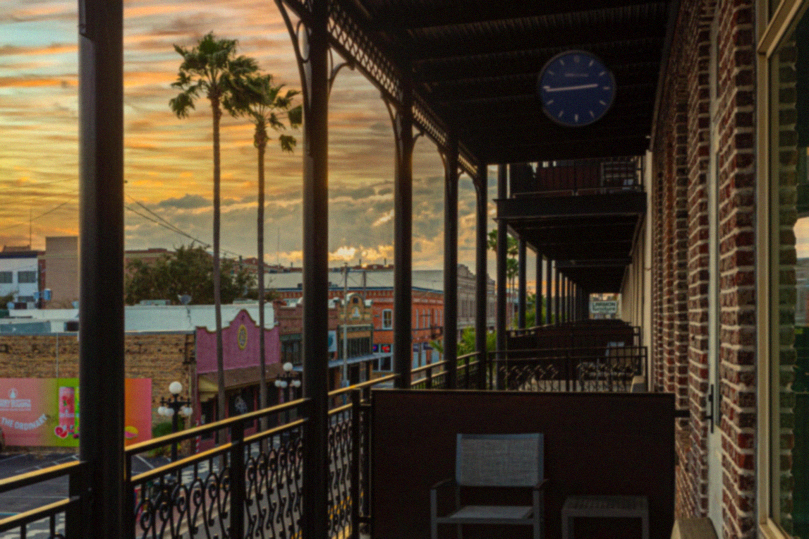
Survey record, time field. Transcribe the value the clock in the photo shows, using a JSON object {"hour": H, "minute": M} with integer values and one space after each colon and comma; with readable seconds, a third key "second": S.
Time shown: {"hour": 2, "minute": 44}
